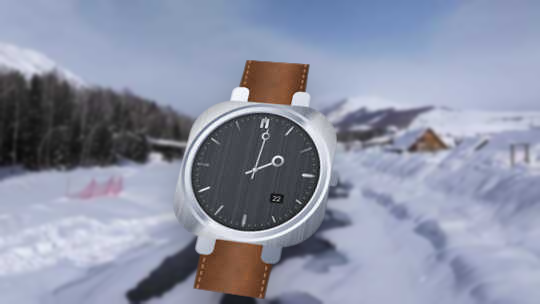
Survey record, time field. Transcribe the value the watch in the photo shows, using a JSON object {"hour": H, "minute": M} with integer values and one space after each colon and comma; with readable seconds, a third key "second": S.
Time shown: {"hour": 2, "minute": 1}
